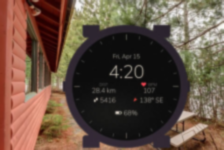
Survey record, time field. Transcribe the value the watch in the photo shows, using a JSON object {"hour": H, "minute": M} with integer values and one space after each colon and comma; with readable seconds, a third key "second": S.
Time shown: {"hour": 4, "minute": 20}
